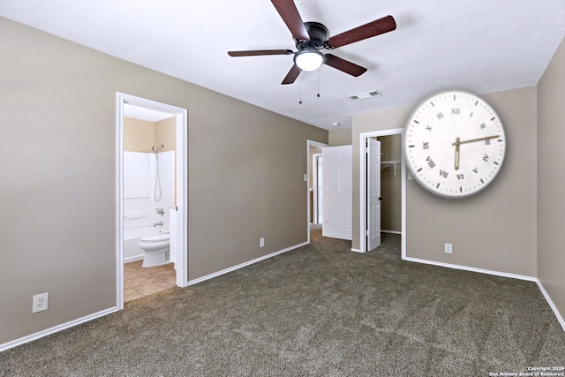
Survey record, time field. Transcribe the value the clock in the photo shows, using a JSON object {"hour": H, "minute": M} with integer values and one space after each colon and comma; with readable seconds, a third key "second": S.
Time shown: {"hour": 6, "minute": 14}
